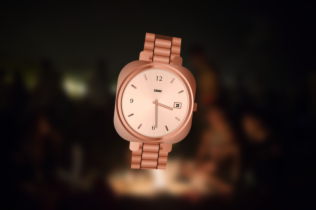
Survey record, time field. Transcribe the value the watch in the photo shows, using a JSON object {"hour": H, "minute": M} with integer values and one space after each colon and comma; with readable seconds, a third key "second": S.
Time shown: {"hour": 3, "minute": 29}
